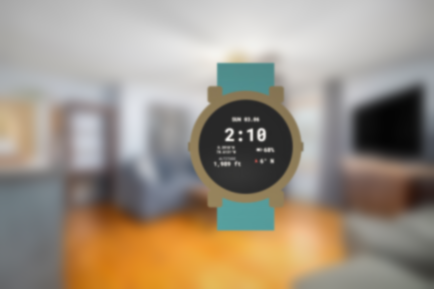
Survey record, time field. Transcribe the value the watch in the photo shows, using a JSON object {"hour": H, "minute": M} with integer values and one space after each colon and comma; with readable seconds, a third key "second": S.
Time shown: {"hour": 2, "minute": 10}
